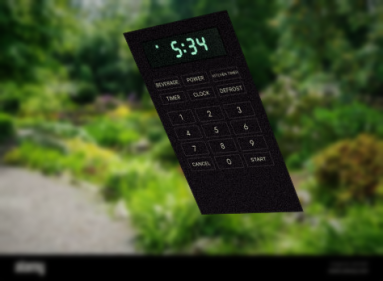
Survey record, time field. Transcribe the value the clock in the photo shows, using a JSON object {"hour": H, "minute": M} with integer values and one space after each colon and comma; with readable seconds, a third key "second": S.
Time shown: {"hour": 5, "minute": 34}
